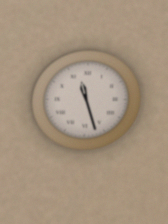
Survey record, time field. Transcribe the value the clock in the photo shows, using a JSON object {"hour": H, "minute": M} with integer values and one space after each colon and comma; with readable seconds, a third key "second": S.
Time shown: {"hour": 11, "minute": 27}
